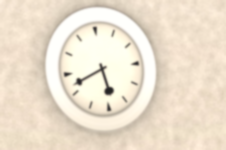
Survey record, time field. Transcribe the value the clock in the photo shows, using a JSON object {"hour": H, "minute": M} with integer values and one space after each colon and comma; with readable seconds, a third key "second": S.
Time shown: {"hour": 5, "minute": 42}
